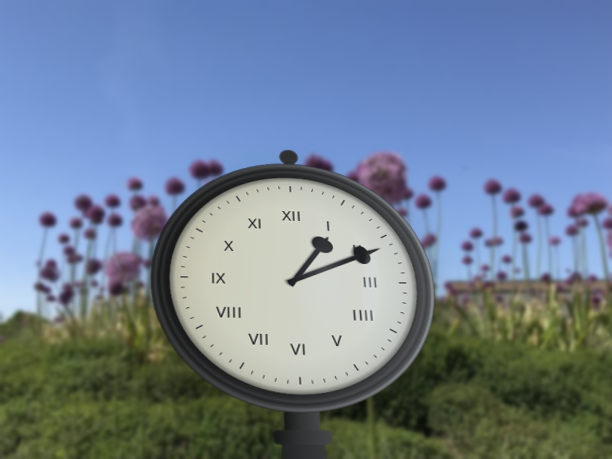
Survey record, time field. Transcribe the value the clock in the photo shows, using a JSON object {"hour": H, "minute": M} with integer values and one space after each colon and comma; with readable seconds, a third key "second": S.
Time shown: {"hour": 1, "minute": 11}
